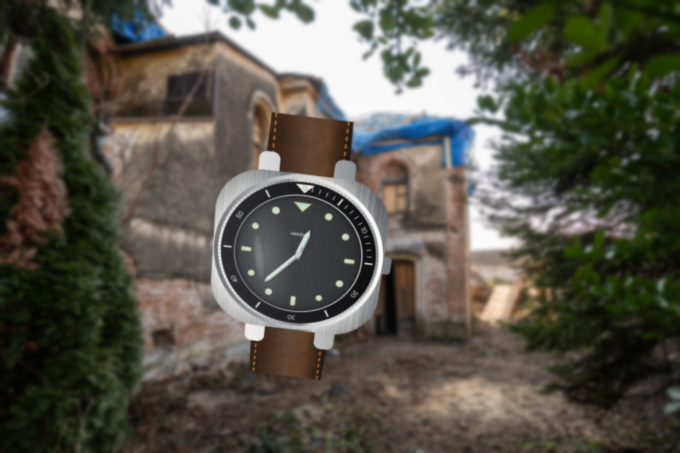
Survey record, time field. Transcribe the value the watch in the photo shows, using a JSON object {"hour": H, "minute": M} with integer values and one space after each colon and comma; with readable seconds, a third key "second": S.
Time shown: {"hour": 12, "minute": 37}
